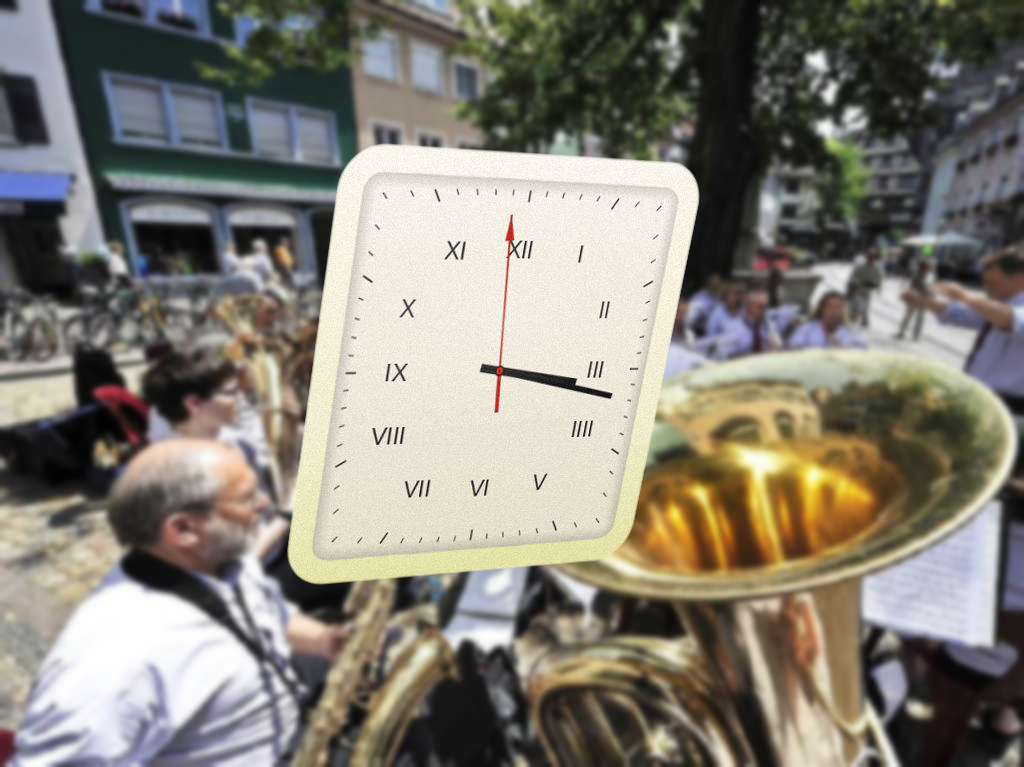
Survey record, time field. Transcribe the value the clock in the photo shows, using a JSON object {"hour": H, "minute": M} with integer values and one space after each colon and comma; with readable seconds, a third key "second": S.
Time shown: {"hour": 3, "minute": 16, "second": 59}
